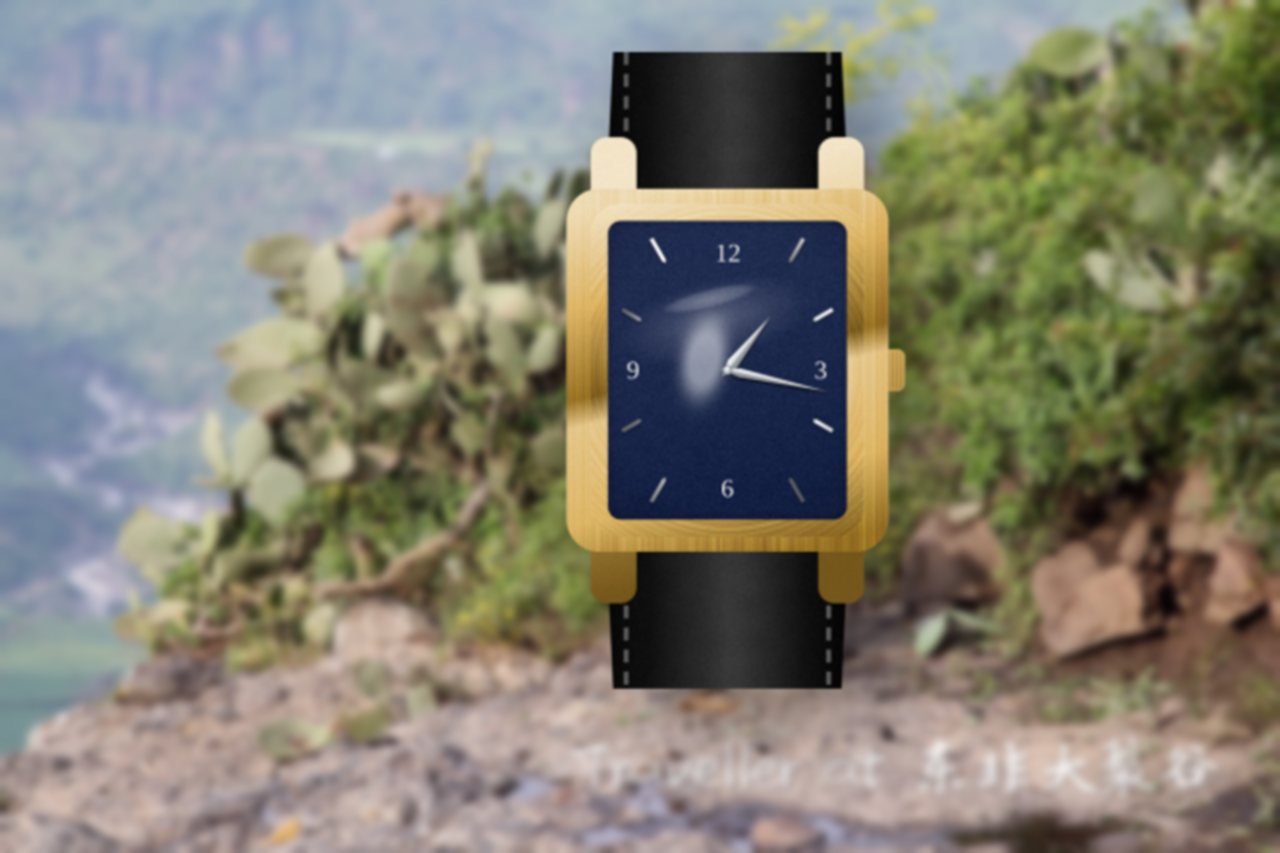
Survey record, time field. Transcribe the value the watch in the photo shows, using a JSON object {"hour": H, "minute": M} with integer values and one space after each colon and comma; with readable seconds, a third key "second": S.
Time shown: {"hour": 1, "minute": 17}
